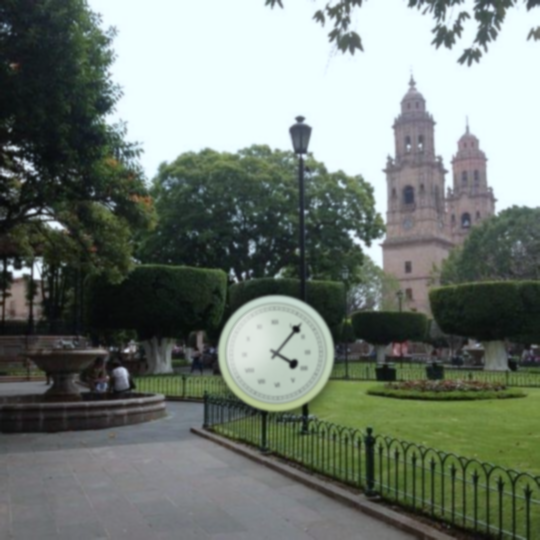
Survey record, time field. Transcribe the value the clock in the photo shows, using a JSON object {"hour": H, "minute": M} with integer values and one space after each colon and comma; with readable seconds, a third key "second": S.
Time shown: {"hour": 4, "minute": 7}
